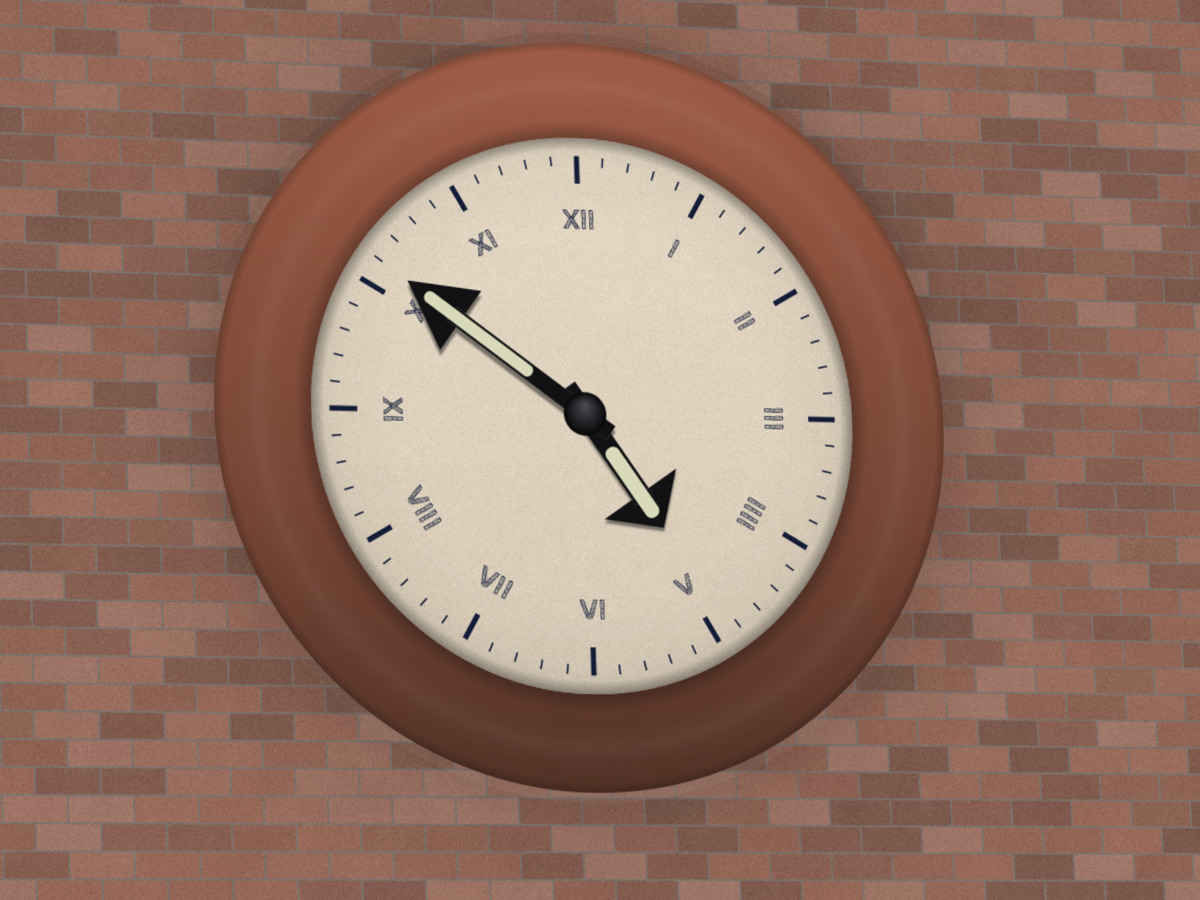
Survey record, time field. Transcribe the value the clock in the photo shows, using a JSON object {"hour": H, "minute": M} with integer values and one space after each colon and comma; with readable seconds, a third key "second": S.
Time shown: {"hour": 4, "minute": 51}
